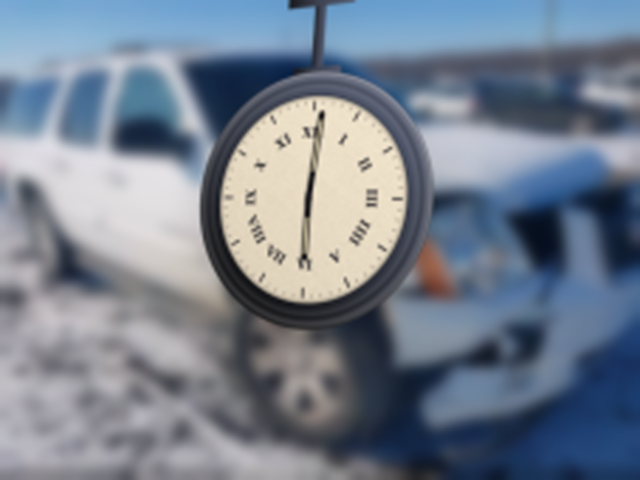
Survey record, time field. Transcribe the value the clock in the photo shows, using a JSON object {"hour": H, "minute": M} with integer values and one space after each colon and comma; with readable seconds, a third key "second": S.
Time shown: {"hour": 6, "minute": 1}
